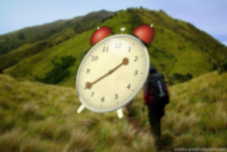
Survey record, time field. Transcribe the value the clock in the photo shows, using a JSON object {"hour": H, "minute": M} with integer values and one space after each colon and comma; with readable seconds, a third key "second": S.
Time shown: {"hour": 1, "minute": 39}
